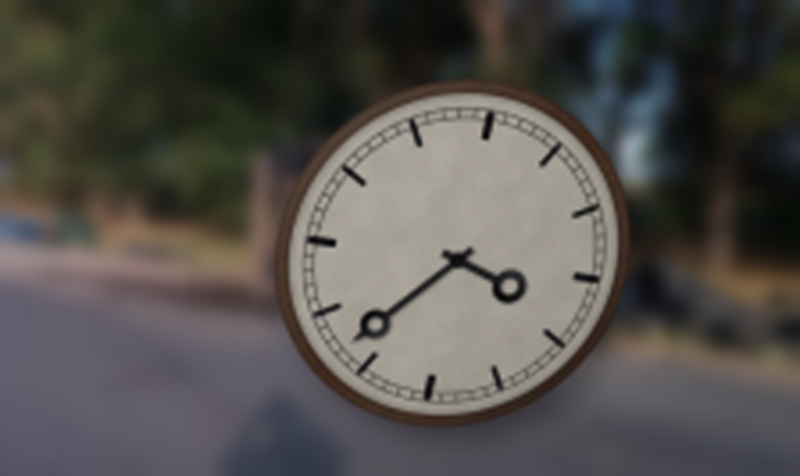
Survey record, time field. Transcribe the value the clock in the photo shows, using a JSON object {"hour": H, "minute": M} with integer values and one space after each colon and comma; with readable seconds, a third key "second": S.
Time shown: {"hour": 3, "minute": 37}
